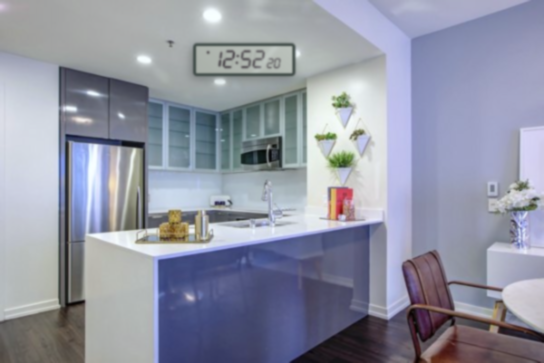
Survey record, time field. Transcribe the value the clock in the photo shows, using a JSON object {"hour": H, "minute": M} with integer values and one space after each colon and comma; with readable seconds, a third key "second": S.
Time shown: {"hour": 12, "minute": 52}
